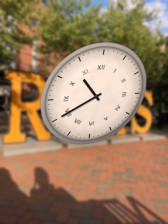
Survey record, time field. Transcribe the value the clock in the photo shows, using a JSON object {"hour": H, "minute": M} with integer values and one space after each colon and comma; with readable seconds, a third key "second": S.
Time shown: {"hour": 10, "minute": 40}
